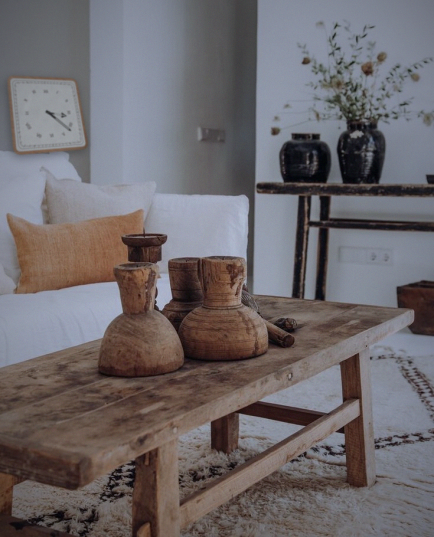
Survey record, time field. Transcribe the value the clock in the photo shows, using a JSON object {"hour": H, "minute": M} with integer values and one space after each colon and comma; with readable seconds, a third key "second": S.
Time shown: {"hour": 3, "minute": 22}
